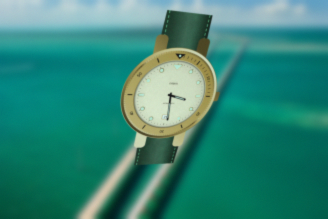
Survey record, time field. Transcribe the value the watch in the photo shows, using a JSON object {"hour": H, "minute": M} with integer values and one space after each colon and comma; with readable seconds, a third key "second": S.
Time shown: {"hour": 3, "minute": 29}
